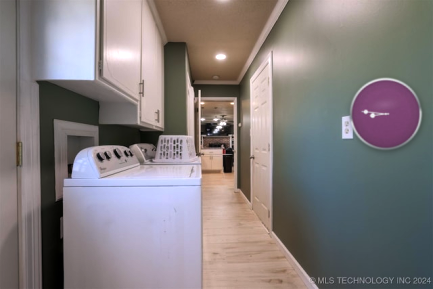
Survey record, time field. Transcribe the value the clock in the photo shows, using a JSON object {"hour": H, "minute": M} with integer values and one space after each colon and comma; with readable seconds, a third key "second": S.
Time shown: {"hour": 8, "minute": 46}
